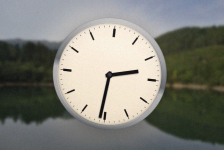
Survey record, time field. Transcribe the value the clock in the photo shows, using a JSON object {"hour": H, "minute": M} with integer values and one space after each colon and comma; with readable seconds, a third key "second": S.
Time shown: {"hour": 2, "minute": 31}
